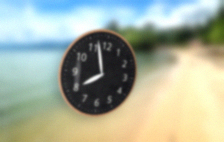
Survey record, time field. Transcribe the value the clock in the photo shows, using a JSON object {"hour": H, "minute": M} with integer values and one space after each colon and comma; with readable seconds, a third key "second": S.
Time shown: {"hour": 7, "minute": 57}
